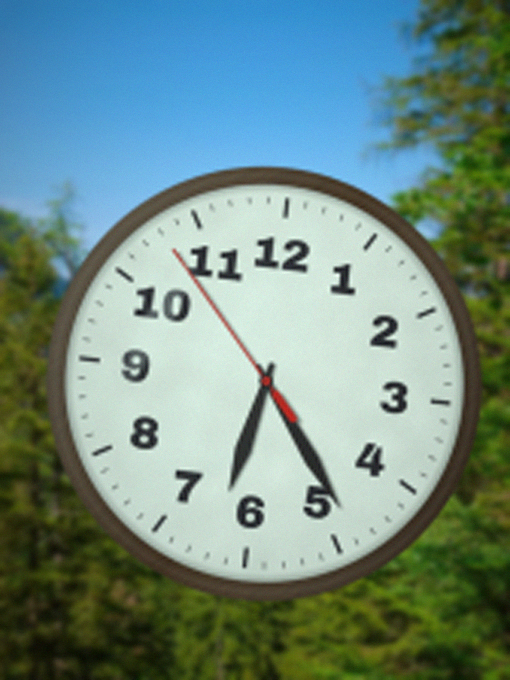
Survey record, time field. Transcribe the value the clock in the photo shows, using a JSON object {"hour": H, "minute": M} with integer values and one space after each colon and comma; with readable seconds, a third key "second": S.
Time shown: {"hour": 6, "minute": 23, "second": 53}
